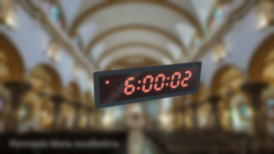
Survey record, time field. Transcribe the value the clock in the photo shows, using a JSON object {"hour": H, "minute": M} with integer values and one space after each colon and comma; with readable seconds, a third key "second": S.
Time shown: {"hour": 6, "minute": 0, "second": 2}
